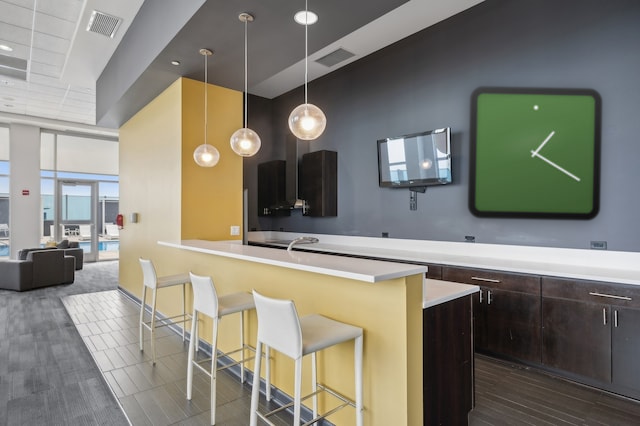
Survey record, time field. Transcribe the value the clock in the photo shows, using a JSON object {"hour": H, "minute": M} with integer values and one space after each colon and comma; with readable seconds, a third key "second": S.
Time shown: {"hour": 1, "minute": 20}
